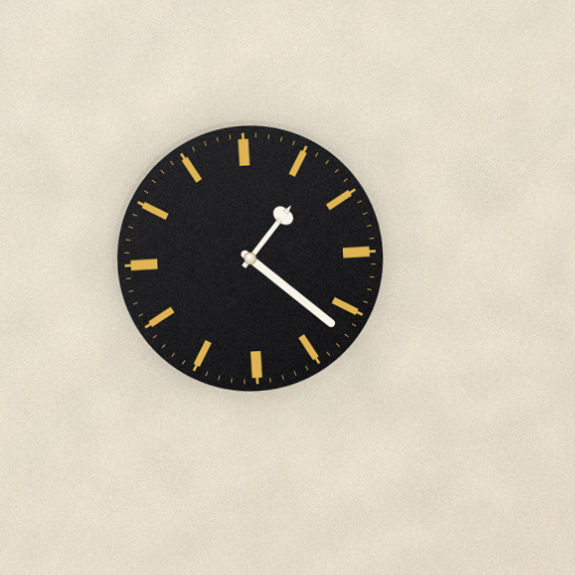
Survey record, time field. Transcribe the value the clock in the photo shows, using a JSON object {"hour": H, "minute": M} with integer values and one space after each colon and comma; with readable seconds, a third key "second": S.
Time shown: {"hour": 1, "minute": 22}
